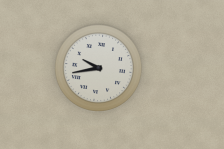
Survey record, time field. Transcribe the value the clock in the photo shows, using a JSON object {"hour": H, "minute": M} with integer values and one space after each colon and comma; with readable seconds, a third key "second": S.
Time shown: {"hour": 9, "minute": 42}
